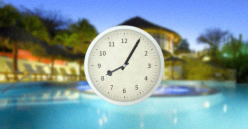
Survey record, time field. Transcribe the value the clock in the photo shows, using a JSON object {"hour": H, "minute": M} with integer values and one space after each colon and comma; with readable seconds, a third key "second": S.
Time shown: {"hour": 8, "minute": 5}
